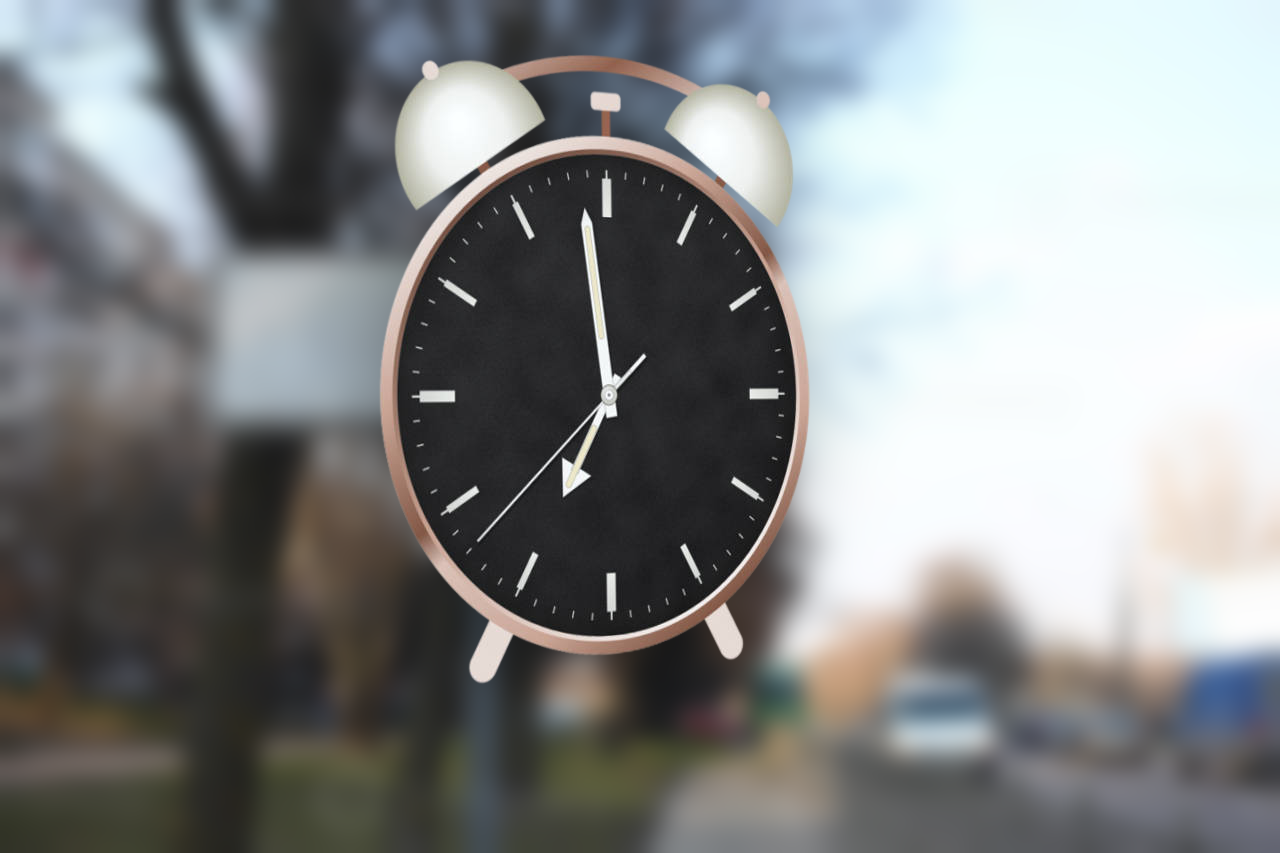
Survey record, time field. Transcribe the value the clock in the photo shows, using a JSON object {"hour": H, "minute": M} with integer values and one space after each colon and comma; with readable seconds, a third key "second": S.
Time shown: {"hour": 6, "minute": 58, "second": 38}
